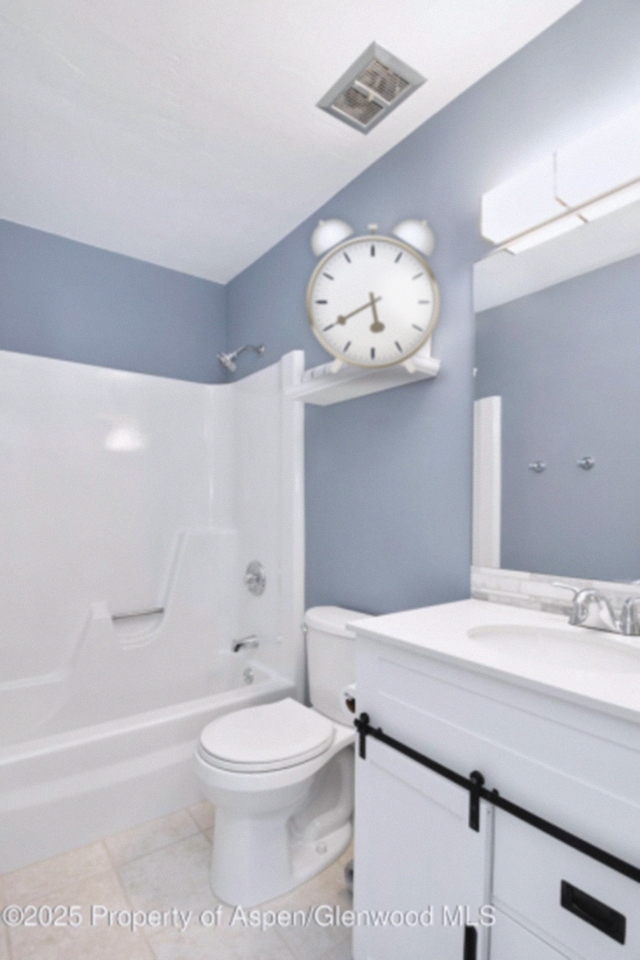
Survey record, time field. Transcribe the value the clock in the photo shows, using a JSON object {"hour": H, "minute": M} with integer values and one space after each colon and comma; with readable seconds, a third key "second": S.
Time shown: {"hour": 5, "minute": 40}
